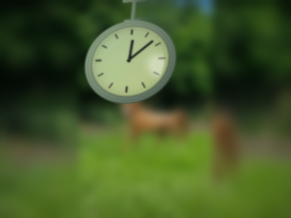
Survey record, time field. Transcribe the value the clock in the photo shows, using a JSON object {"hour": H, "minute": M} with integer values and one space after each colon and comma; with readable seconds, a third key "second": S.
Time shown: {"hour": 12, "minute": 8}
